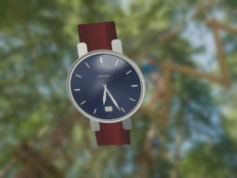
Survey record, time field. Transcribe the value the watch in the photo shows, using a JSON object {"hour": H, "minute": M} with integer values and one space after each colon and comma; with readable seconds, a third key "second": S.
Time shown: {"hour": 6, "minute": 26}
